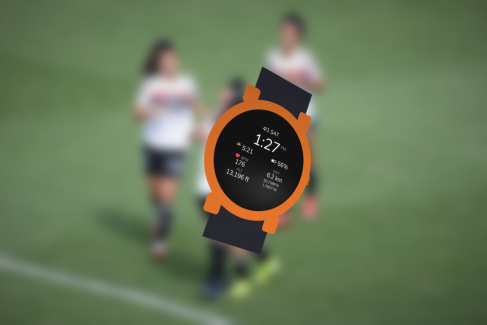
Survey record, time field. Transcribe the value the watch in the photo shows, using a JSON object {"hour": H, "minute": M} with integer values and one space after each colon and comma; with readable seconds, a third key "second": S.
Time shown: {"hour": 1, "minute": 27}
